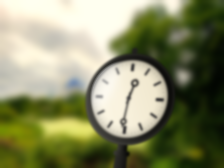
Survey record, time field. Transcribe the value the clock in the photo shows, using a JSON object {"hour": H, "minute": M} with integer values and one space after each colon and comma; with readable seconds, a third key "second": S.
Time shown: {"hour": 12, "minute": 31}
